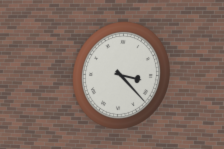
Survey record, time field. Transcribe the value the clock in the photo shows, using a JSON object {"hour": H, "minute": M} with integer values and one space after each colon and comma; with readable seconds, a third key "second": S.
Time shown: {"hour": 3, "minute": 22}
